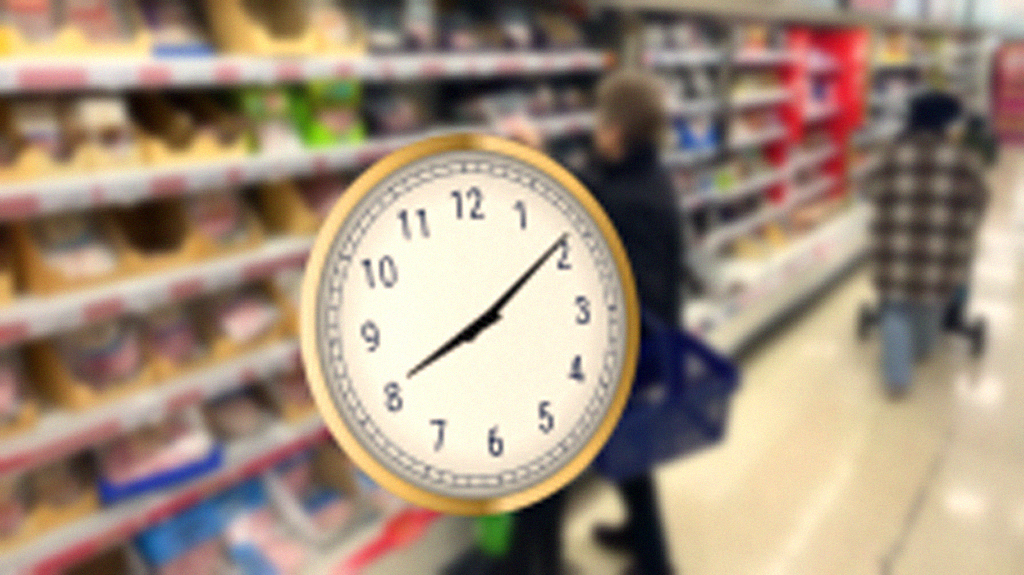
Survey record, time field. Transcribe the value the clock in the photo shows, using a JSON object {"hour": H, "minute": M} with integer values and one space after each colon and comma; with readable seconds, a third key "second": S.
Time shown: {"hour": 8, "minute": 9}
